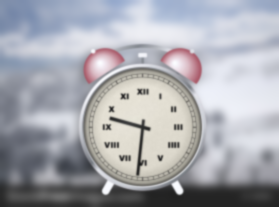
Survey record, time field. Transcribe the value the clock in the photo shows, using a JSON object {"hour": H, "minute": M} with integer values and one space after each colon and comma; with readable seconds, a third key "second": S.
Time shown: {"hour": 9, "minute": 31}
